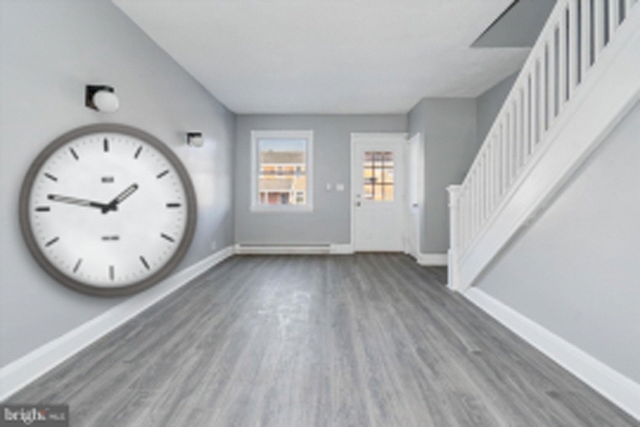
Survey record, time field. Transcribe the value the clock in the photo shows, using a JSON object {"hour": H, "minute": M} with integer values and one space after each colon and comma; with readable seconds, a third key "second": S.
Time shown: {"hour": 1, "minute": 47}
